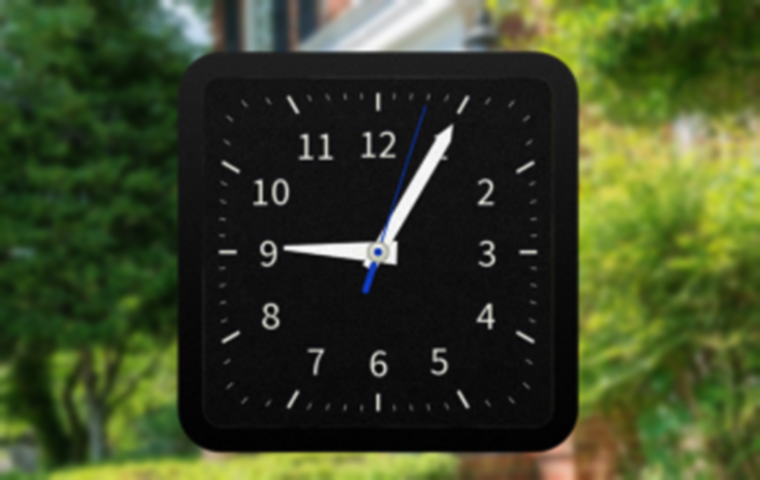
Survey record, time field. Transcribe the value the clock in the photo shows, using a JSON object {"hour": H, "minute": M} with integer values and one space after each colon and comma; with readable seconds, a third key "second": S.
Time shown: {"hour": 9, "minute": 5, "second": 3}
